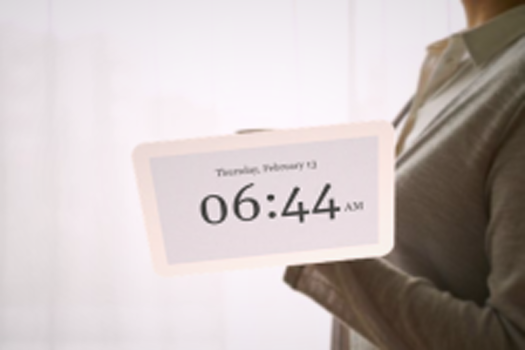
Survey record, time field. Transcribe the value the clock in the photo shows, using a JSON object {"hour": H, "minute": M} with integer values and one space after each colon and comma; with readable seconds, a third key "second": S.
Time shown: {"hour": 6, "minute": 44}
